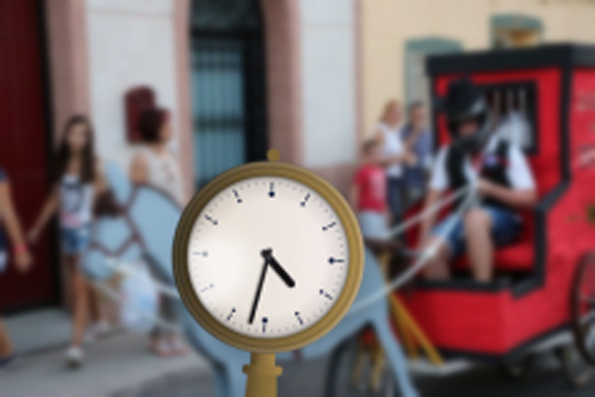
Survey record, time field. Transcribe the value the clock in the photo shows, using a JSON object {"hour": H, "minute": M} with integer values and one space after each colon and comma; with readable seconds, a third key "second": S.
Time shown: {"hour": 4, "minute": 32}
